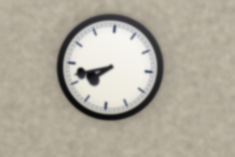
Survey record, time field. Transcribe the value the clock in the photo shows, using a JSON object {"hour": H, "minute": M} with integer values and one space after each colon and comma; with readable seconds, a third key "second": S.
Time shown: {"hour": 7, "minute": 42}
